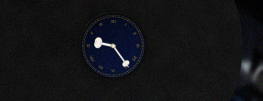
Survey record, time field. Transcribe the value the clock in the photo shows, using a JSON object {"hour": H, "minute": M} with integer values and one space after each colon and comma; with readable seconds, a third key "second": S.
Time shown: {"hour": 9, "minute": 24}
